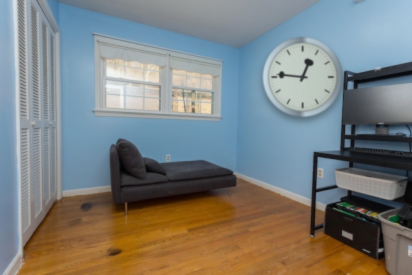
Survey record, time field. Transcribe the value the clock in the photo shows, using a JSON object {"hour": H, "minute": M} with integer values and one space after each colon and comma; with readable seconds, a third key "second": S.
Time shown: {"hour": 12, "minute": 46}
